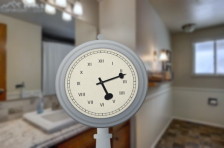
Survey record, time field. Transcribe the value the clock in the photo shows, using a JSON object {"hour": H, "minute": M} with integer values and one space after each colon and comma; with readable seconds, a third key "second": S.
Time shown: {"hour": 5, "minute": 12}
